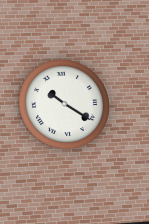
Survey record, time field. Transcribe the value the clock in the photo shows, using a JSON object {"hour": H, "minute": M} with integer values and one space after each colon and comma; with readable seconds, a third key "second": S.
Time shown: {"hour": 10, "minute": 21}
